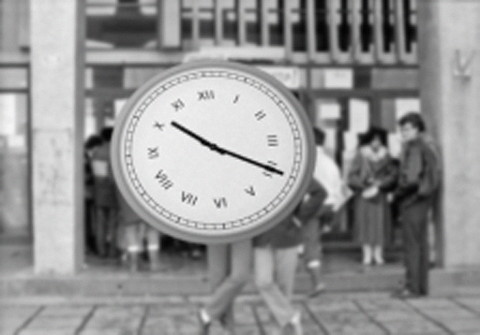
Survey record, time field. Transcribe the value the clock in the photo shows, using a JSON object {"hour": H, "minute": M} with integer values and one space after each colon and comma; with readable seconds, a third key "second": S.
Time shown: {"hour": 10, "minute": 20}
